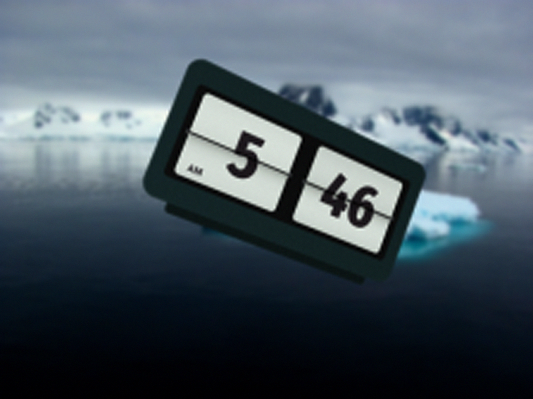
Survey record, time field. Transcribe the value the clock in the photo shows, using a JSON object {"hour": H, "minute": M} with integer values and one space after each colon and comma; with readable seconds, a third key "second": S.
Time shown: {"hour": 5, "minute": 46}
